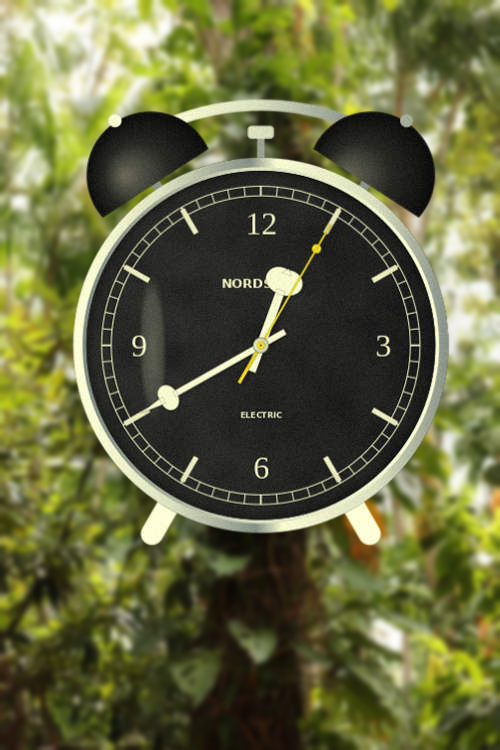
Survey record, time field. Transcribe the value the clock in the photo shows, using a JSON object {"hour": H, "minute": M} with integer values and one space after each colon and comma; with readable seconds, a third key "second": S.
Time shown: {"hour": 12, "minute": 40, "second": 5}
